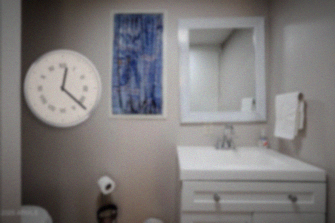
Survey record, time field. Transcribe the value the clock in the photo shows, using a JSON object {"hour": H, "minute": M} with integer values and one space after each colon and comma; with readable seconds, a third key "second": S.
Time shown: {"hour": 12, "minute": 22}
